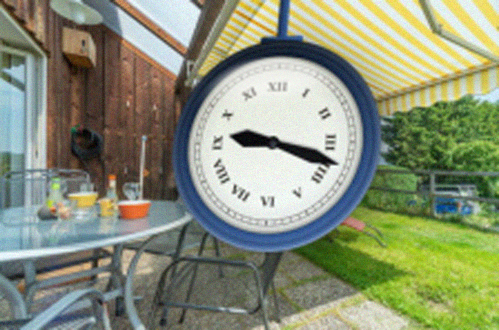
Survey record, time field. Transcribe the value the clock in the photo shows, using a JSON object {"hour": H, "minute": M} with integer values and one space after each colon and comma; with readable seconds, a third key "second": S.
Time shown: {"hour": 9, "minute": 18}
